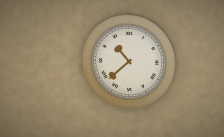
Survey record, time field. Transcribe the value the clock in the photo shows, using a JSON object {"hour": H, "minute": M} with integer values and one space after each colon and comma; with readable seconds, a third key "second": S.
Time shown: {"hour": 10, "minute": 38}
